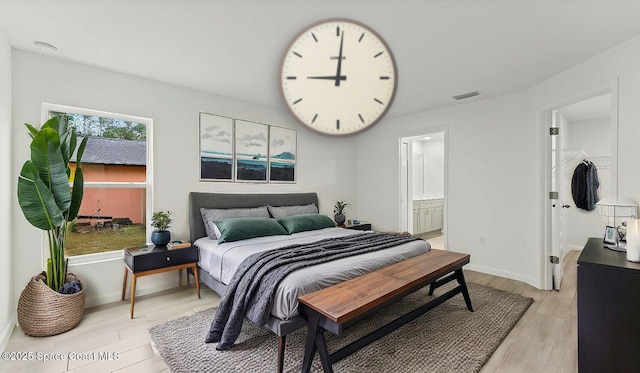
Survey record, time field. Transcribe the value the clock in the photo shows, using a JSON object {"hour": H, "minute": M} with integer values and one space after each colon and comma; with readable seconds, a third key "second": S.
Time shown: {"hour": 9, "minute": 1}
